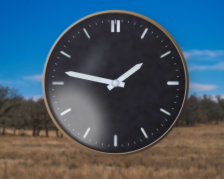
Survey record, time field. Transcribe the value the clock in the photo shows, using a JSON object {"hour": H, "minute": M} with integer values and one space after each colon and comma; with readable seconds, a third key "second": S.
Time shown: {"hour": 1, "minute": 47}
